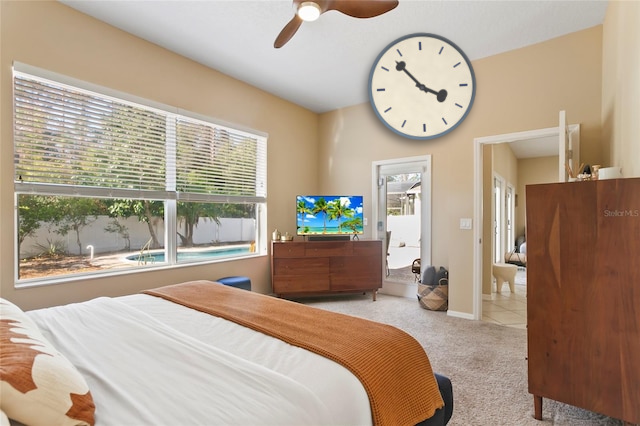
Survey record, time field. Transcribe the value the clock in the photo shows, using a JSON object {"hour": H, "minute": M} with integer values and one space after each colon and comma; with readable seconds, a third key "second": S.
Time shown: {"hour": 3, "minute": 53}
